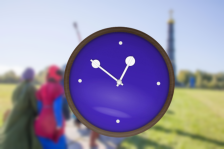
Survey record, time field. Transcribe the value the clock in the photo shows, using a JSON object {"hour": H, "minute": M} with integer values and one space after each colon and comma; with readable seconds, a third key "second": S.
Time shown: {"hour": 12, "minute": 51}
